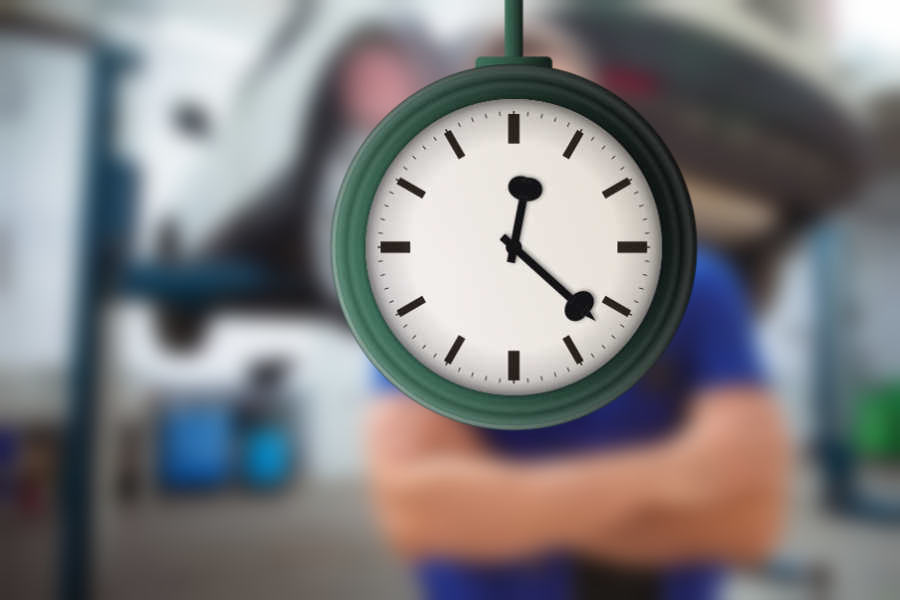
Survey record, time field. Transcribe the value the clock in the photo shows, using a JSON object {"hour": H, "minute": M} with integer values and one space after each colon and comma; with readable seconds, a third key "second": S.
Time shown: {"hour": 12, "minute": 22}
